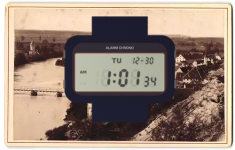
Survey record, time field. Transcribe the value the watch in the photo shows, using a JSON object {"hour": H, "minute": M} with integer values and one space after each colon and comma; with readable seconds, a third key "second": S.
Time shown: {"hour": 1, "minute": 1, "second": 34}
